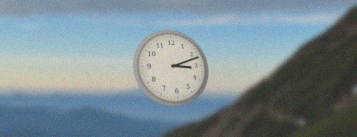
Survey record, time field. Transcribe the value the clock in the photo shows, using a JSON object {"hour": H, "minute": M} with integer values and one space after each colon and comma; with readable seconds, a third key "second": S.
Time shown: {"hour": 3, "minute": 12}
